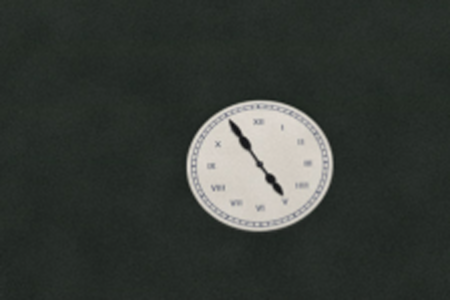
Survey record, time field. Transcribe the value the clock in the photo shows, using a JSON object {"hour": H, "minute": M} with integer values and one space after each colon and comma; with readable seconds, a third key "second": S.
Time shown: {"hour": 4, "minute": 55}
